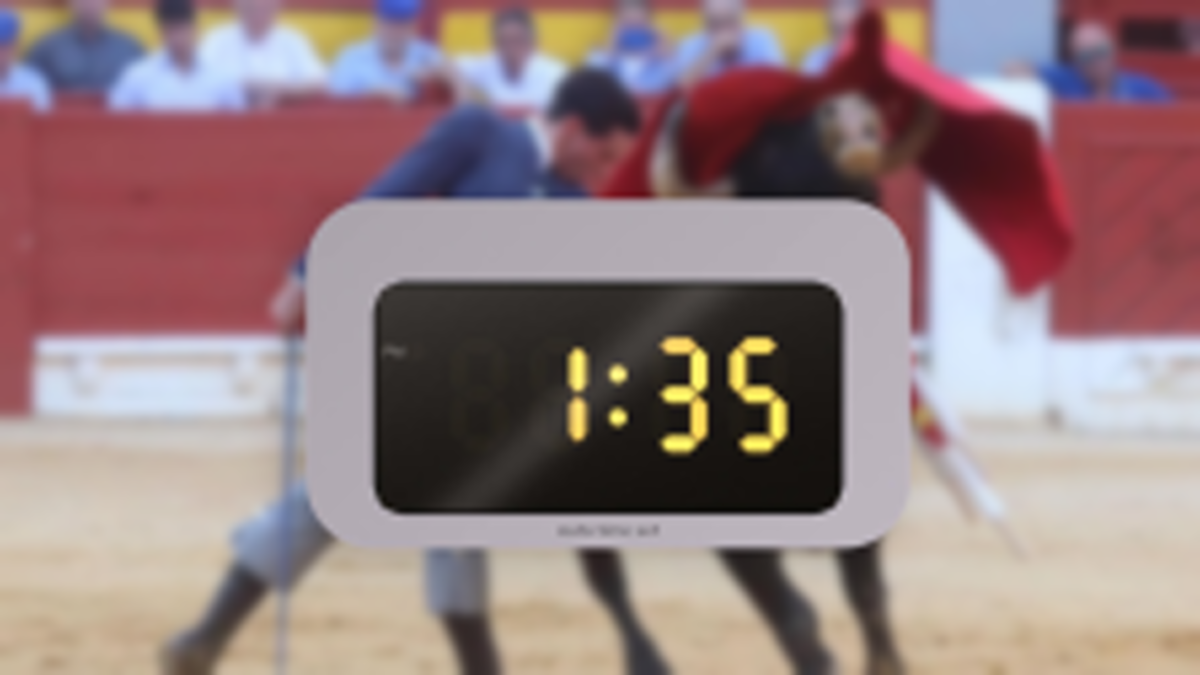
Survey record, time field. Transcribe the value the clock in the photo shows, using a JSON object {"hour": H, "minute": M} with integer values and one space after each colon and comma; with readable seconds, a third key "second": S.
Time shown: {"hour": 1, "minute": 35}
